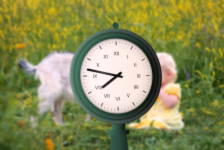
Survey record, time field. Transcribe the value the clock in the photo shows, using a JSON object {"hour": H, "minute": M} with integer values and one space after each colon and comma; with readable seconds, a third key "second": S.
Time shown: {"hour": 7, "minute": 47}
